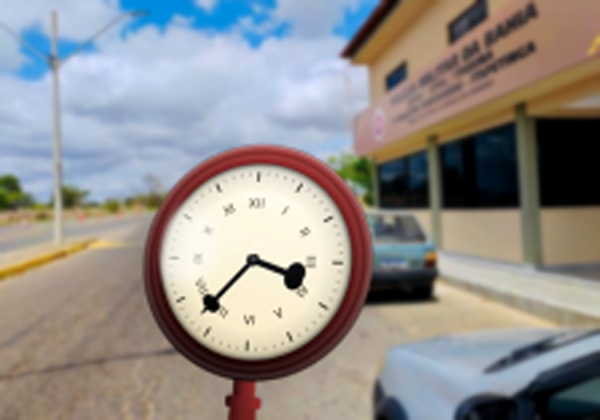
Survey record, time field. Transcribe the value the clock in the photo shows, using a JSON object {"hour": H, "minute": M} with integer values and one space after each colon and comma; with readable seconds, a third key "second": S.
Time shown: {"hour": 3, "minute": 37}
